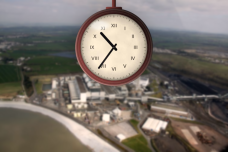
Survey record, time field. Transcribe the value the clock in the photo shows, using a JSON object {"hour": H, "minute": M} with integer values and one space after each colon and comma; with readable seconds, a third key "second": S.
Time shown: {"hour": 10, "minute": 36}
